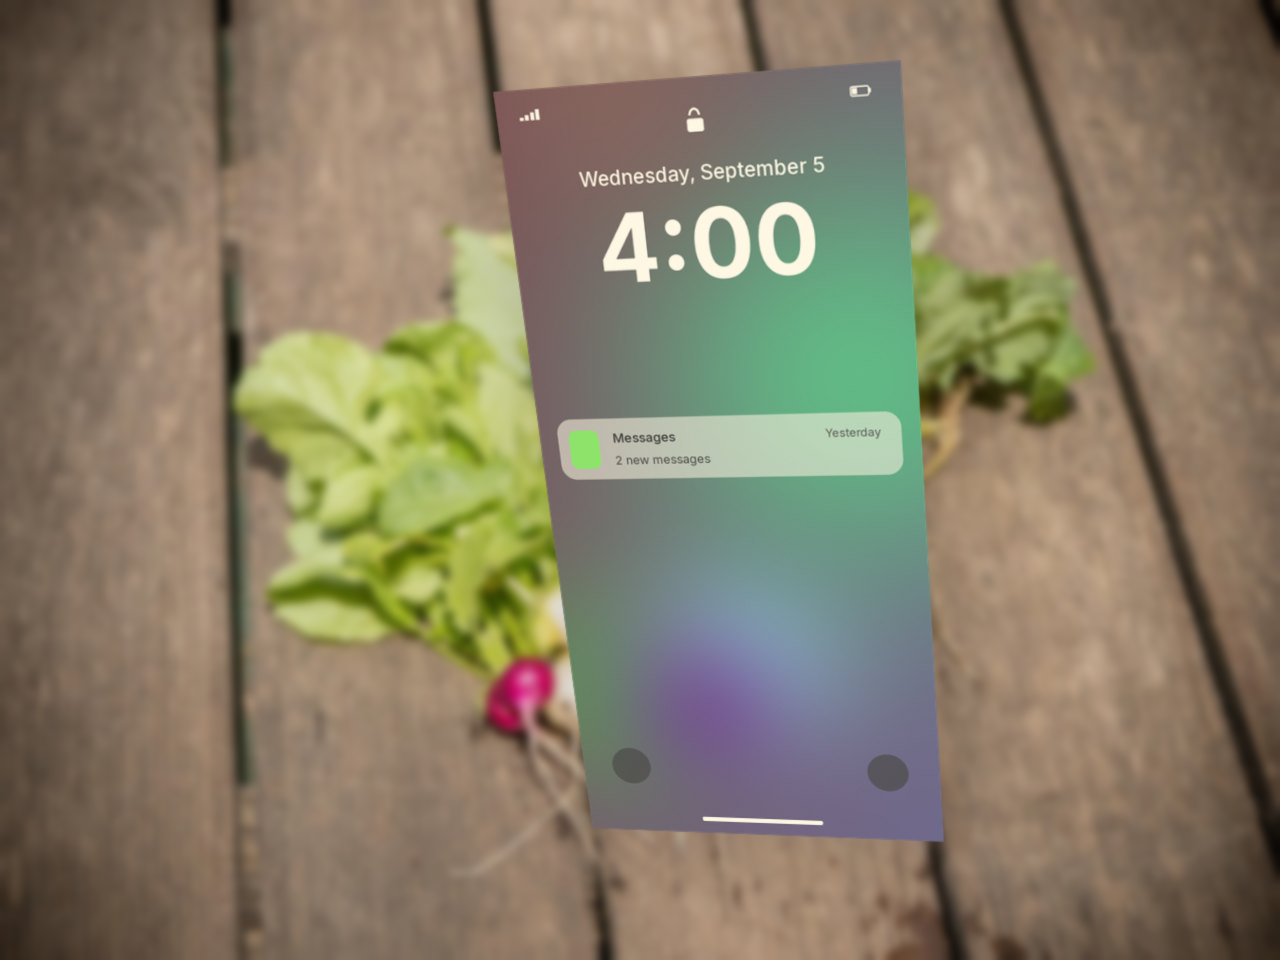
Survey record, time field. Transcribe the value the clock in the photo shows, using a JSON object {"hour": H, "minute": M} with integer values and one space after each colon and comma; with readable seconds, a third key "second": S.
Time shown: {"hour": 4, "minute": 0}
